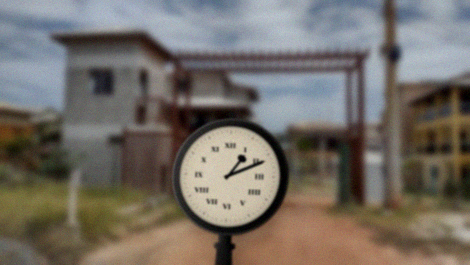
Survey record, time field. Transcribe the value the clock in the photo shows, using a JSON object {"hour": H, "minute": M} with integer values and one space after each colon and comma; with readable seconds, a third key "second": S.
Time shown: {"hour": 1, "minute": 11}
